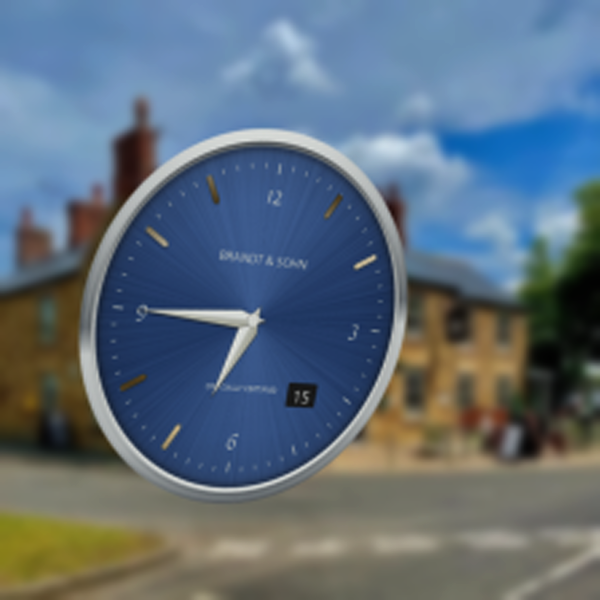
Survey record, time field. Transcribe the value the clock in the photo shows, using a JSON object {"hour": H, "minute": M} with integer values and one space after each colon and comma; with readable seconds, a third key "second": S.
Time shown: {"hour": 6, "minute": 45}
